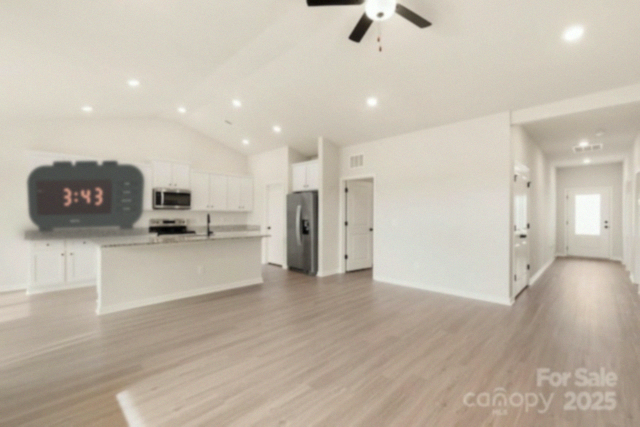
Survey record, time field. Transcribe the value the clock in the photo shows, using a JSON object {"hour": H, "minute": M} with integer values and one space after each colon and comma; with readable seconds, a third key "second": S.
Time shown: {"hour": 3, "minute": 43}
